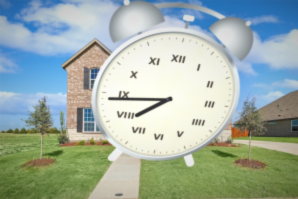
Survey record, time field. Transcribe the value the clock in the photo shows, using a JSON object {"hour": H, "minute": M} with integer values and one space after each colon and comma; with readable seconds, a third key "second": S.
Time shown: {"hour": 7, "minute": 44}
